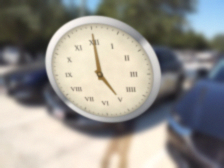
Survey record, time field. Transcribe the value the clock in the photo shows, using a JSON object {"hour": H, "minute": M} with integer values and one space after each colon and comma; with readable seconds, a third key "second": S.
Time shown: {"hour": 5, "minute": 0}
